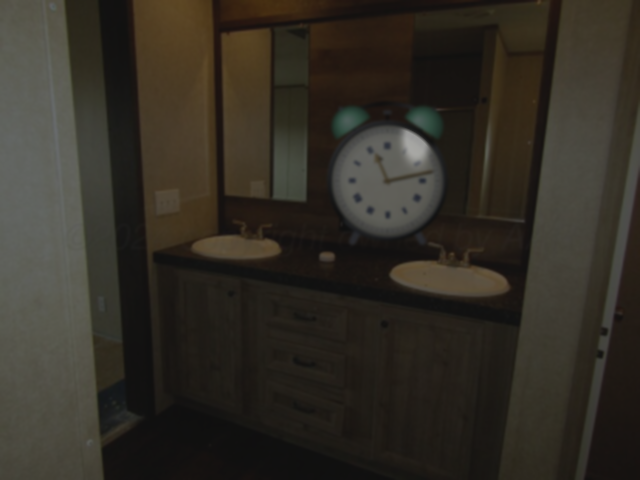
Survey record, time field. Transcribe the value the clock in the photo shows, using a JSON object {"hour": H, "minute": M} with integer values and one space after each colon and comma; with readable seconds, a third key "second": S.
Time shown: {"hour": 11, "minute": 13}
